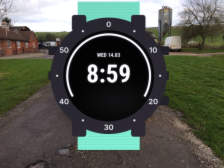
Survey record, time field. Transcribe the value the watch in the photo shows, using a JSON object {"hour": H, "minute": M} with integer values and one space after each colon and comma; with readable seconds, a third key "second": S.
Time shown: {"hour": 8, "minute": 59}
